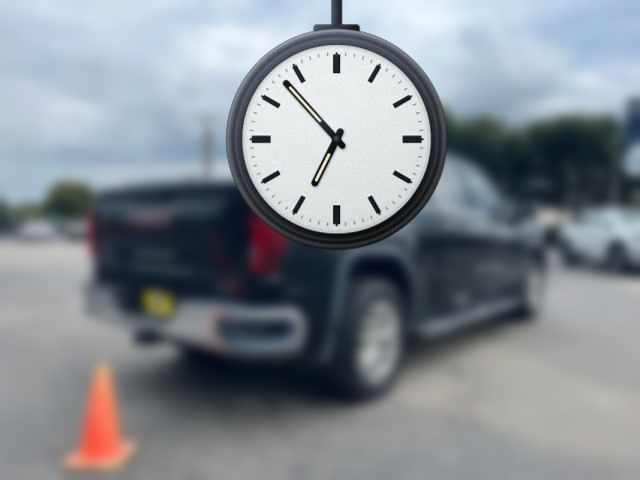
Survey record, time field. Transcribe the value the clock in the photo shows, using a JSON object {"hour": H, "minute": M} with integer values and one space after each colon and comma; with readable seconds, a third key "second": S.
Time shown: {"hour": 6, "minute": 53}
